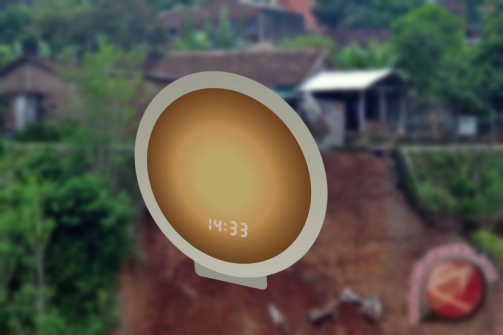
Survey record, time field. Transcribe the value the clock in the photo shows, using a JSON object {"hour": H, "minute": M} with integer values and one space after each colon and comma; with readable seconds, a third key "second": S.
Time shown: {"hour": 14, "minute": 33}
